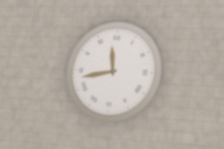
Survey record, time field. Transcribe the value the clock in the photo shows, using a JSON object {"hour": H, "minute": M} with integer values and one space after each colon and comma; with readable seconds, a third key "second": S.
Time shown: {"hour": 11, "minute": 43}
